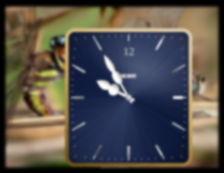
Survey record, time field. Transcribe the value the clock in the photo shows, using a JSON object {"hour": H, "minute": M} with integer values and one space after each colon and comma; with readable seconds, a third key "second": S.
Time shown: {"hour": 9, "minute": 55}
